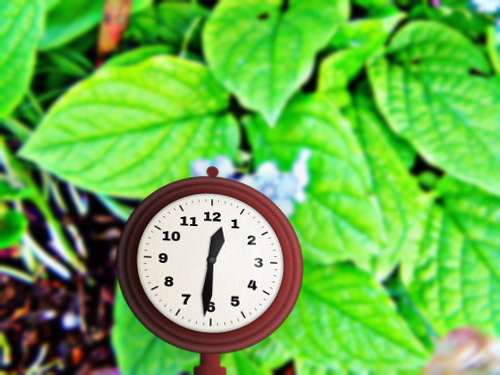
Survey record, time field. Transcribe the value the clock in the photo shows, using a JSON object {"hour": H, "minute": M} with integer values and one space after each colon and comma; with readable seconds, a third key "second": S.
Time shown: {"hour": 12, "minute": 31}
